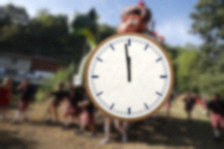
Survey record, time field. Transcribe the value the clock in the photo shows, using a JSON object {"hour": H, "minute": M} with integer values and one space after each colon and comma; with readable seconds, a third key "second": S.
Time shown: {"hour": 11, "minute": 59}
